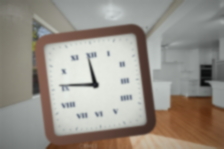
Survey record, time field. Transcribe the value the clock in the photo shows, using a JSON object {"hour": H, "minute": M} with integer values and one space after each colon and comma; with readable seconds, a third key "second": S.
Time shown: {"hour": 11, "minute": 46}
